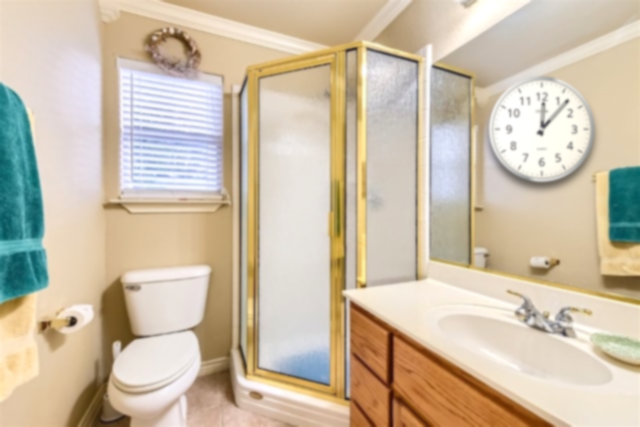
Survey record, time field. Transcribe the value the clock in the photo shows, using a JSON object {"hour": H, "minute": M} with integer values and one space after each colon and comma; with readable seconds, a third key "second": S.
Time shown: {"hour": 12, "minute": 7}
